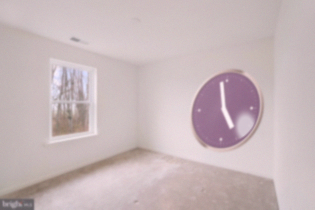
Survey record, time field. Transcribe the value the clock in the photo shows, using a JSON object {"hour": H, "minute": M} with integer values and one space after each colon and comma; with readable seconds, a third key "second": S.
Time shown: {"hour": 4, "minute": 58}
